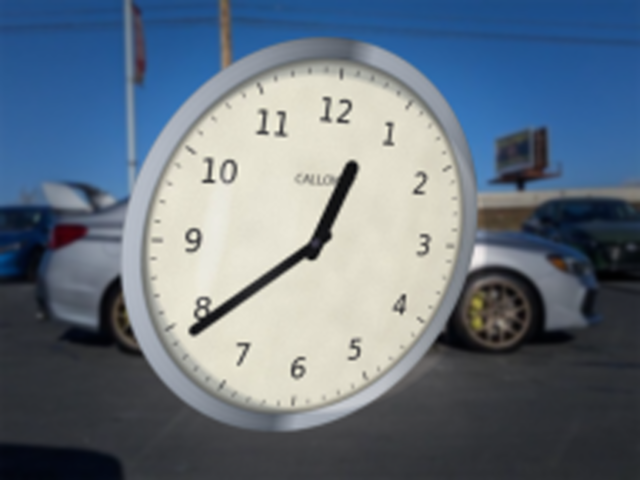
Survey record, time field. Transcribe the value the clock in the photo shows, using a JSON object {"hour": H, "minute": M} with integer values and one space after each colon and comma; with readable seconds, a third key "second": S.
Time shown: {"hour": 12, "minute": 39}
